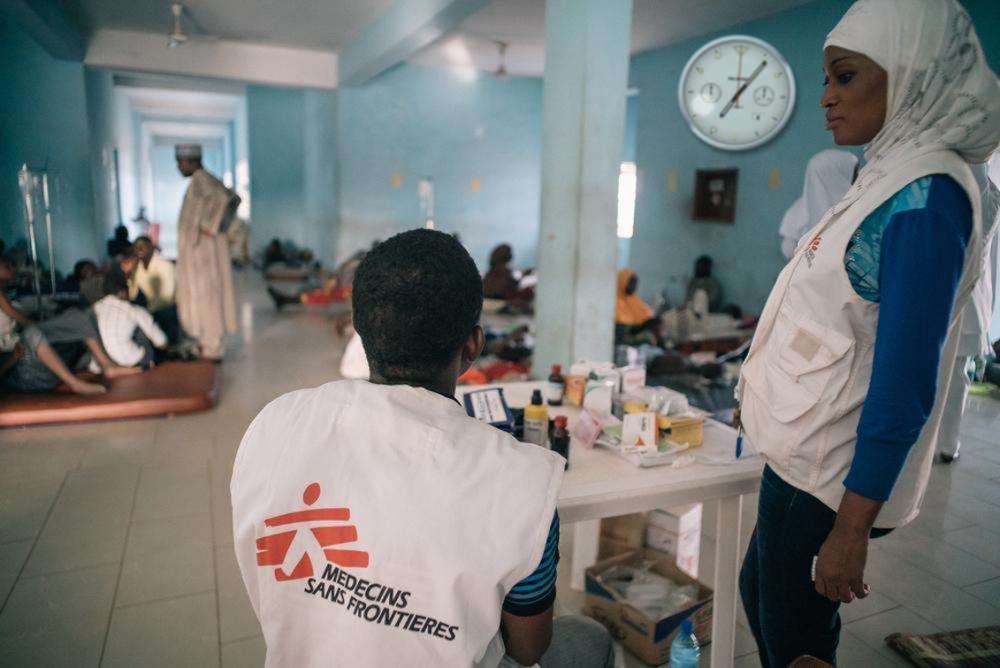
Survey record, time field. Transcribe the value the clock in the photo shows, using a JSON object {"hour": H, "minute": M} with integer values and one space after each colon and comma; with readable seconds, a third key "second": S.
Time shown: {"hour": 7, "minute": 6}
